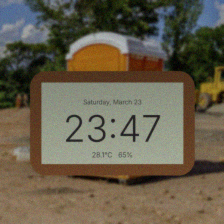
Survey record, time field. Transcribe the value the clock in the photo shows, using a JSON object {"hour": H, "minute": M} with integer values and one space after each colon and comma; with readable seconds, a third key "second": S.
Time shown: {"hour": 23, "minute": 47}
